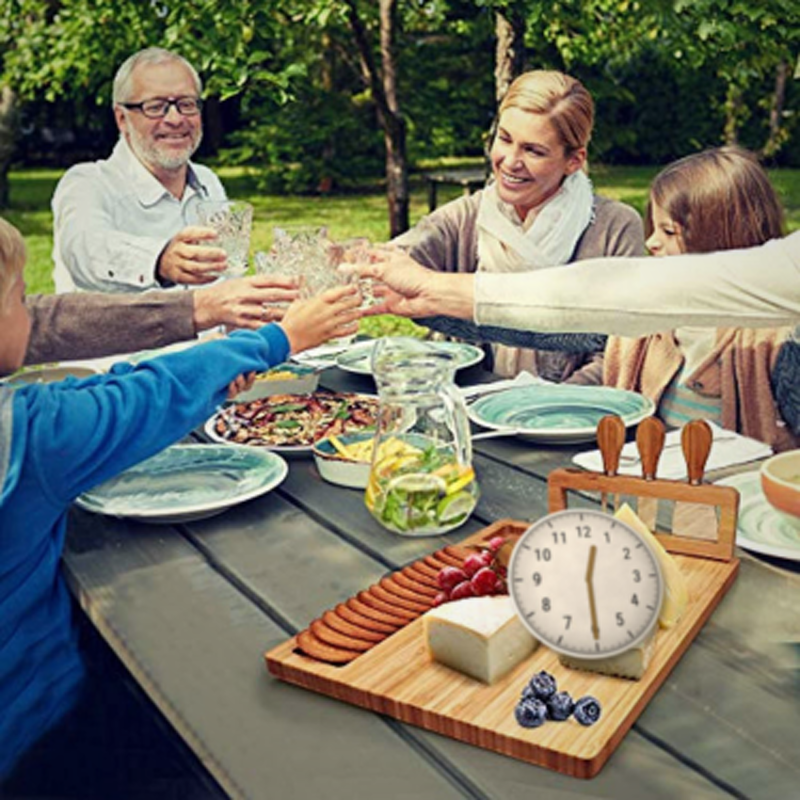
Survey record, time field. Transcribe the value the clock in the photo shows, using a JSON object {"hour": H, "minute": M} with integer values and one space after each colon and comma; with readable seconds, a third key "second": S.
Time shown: {"hour": 12, "minute": 30}
